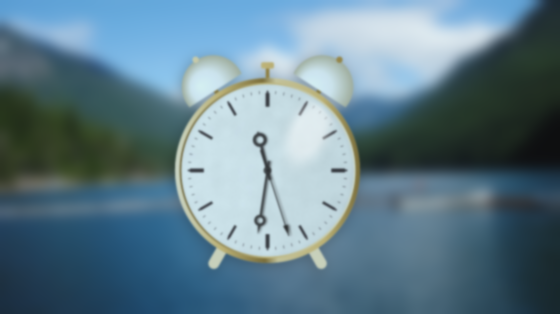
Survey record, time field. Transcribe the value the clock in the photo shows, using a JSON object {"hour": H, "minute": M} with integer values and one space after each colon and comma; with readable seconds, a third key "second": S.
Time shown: {"hour": 11, "minute": 31, "second": 27}
